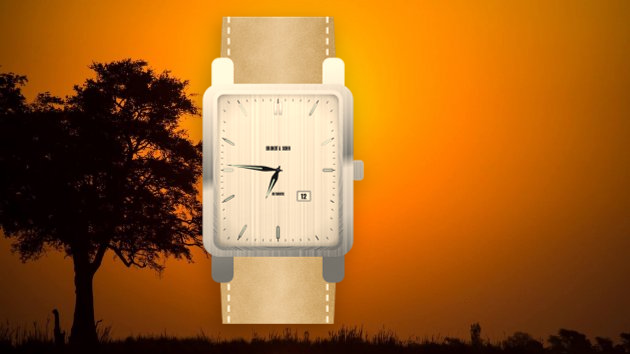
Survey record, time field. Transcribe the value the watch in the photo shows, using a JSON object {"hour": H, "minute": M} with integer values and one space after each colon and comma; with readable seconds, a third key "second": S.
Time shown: {"hour": 6, "minute": 46}
